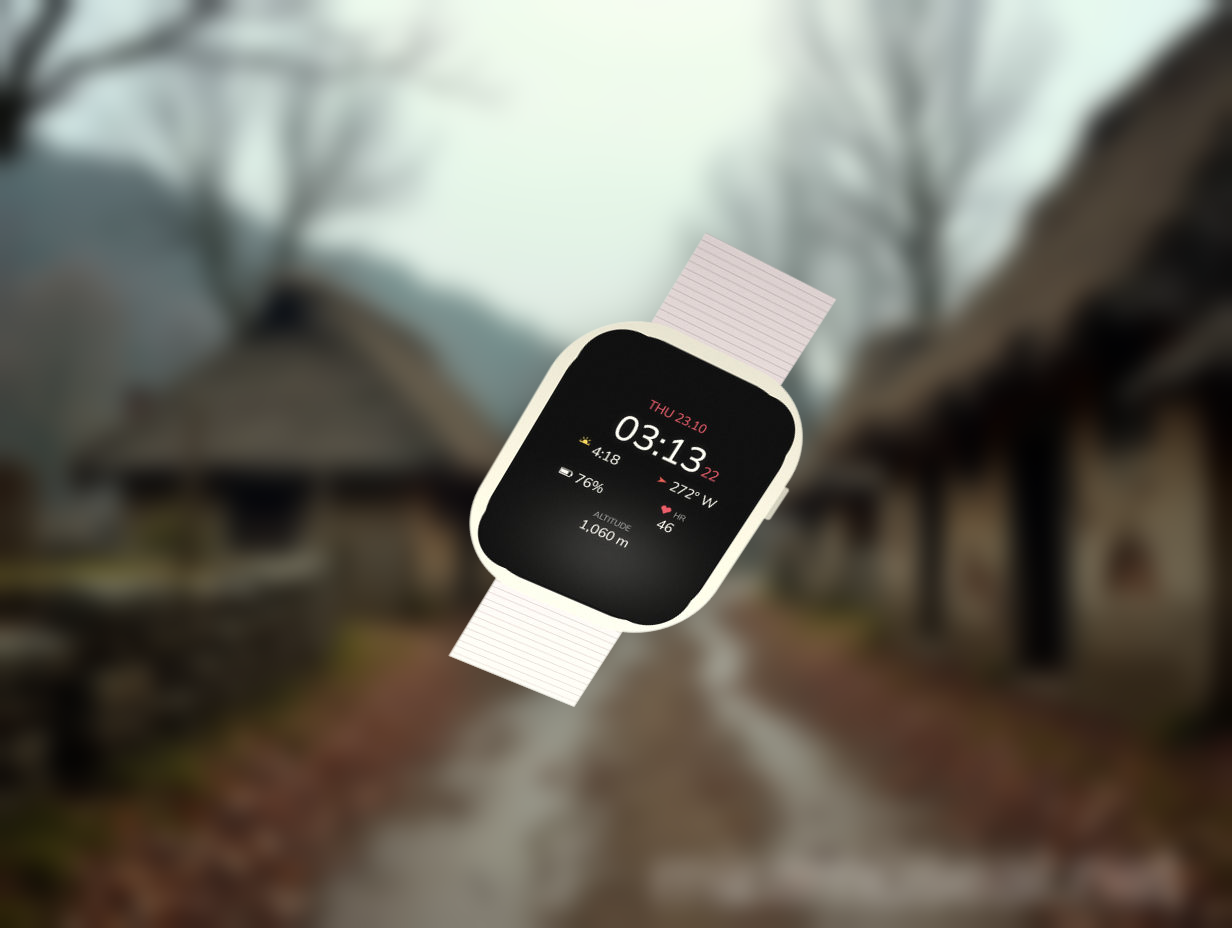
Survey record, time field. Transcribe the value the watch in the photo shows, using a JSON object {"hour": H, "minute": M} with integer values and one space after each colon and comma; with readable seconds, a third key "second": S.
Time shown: {"hour": 3, "minute": 13, "second": 22}
